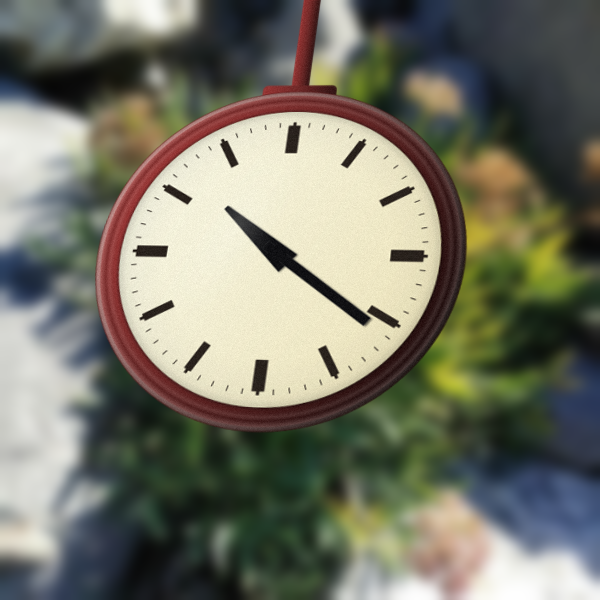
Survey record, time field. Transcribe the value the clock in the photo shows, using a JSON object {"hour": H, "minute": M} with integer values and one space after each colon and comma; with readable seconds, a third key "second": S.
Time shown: {"hour": 10, "minute": 21}
